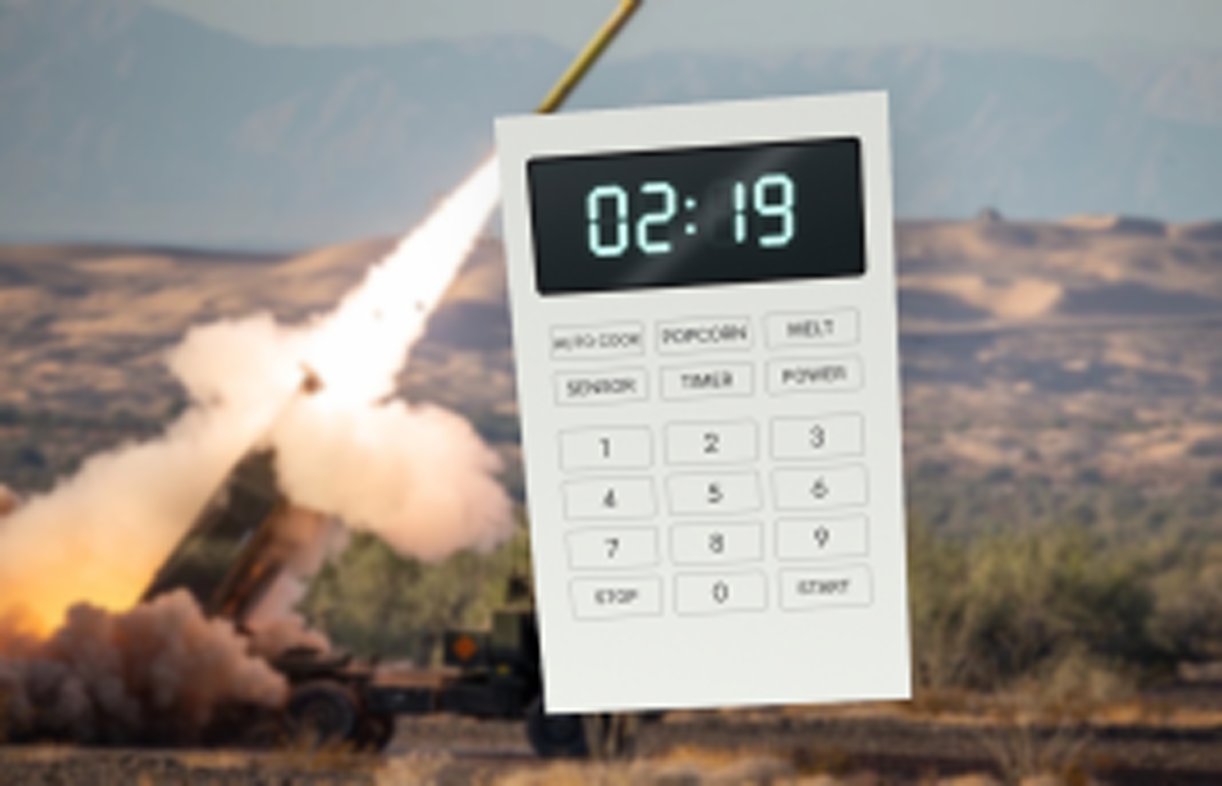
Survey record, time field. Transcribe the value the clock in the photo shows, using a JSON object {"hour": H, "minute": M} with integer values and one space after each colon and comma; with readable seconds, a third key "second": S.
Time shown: {"hour": 2, "minute": 19}
